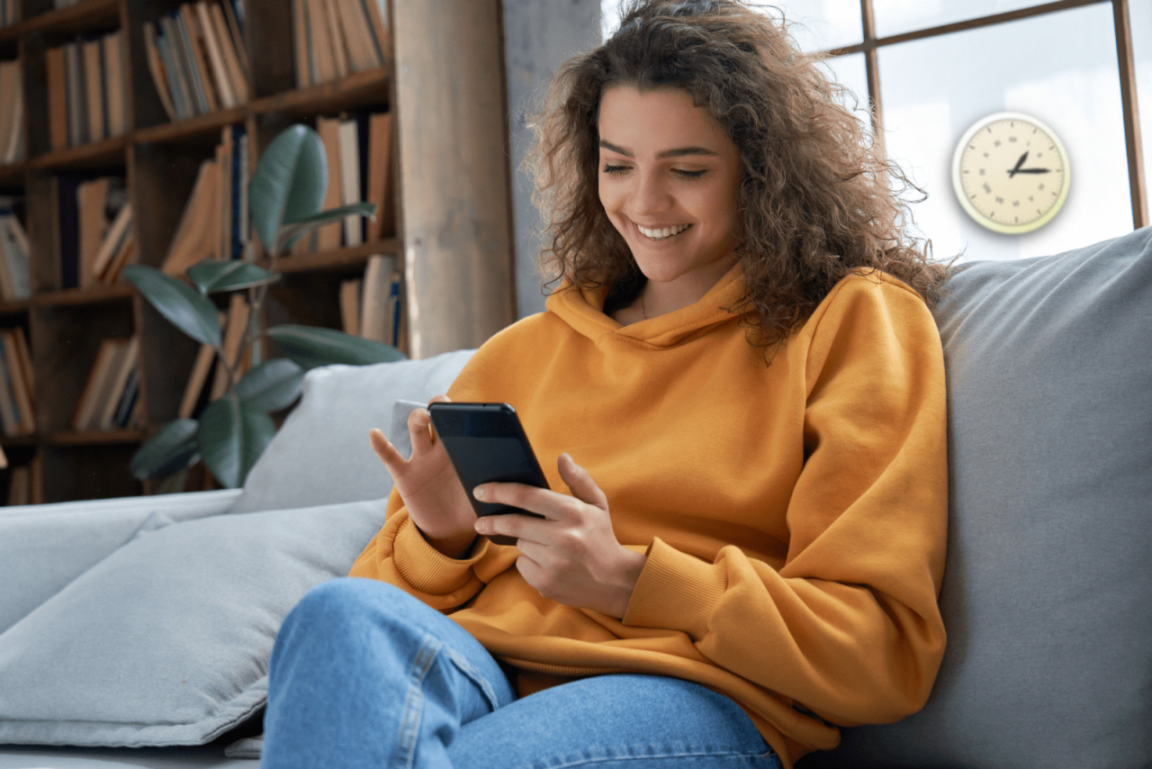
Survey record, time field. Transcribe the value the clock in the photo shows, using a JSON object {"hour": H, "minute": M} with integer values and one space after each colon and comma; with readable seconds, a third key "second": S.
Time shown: {"hour": 1, "minute": 15}
